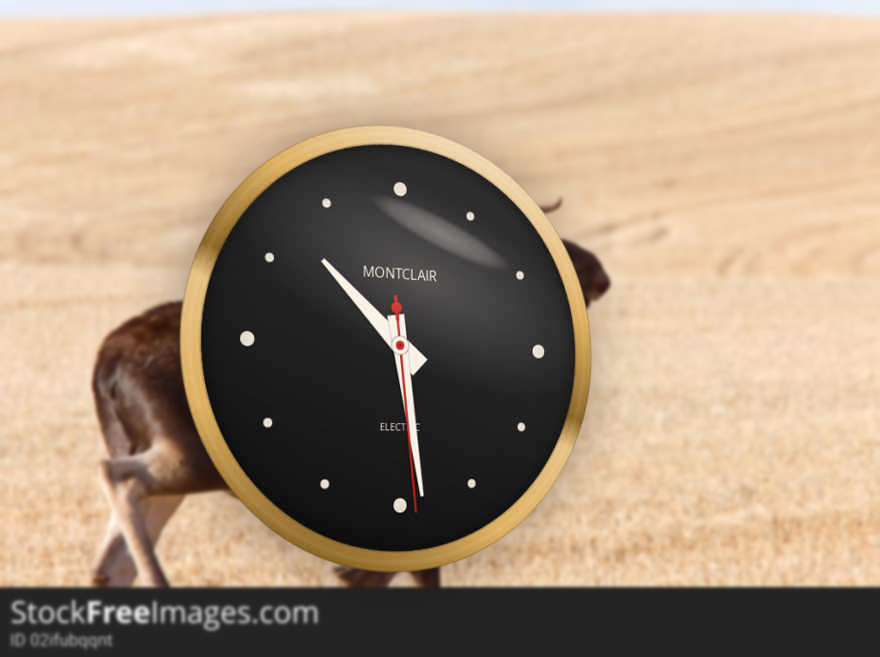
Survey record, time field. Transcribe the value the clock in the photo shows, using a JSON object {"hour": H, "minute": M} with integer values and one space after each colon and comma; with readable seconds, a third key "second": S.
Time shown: {"hour": 10, "minute": 28, "second": 29}
